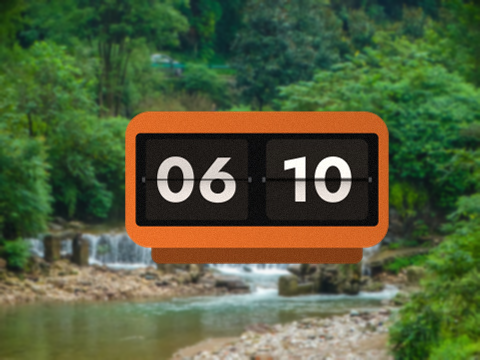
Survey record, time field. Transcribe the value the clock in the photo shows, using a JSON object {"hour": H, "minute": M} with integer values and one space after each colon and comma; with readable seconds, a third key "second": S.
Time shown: {"hour": 6, "minute": 10}
